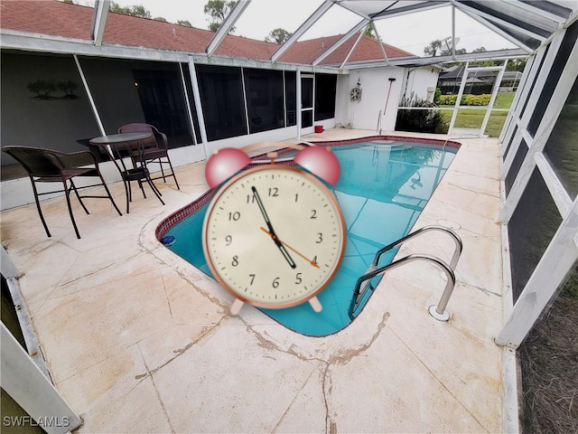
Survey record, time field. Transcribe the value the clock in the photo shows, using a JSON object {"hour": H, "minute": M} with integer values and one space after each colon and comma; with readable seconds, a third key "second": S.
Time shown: {"hour": 4, "minute": 56, "second": 21}
